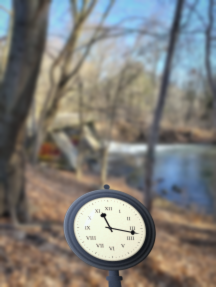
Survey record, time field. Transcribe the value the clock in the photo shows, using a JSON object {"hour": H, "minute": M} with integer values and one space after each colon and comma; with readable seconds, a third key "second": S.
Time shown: {"hour": 11, "minute": 17}
